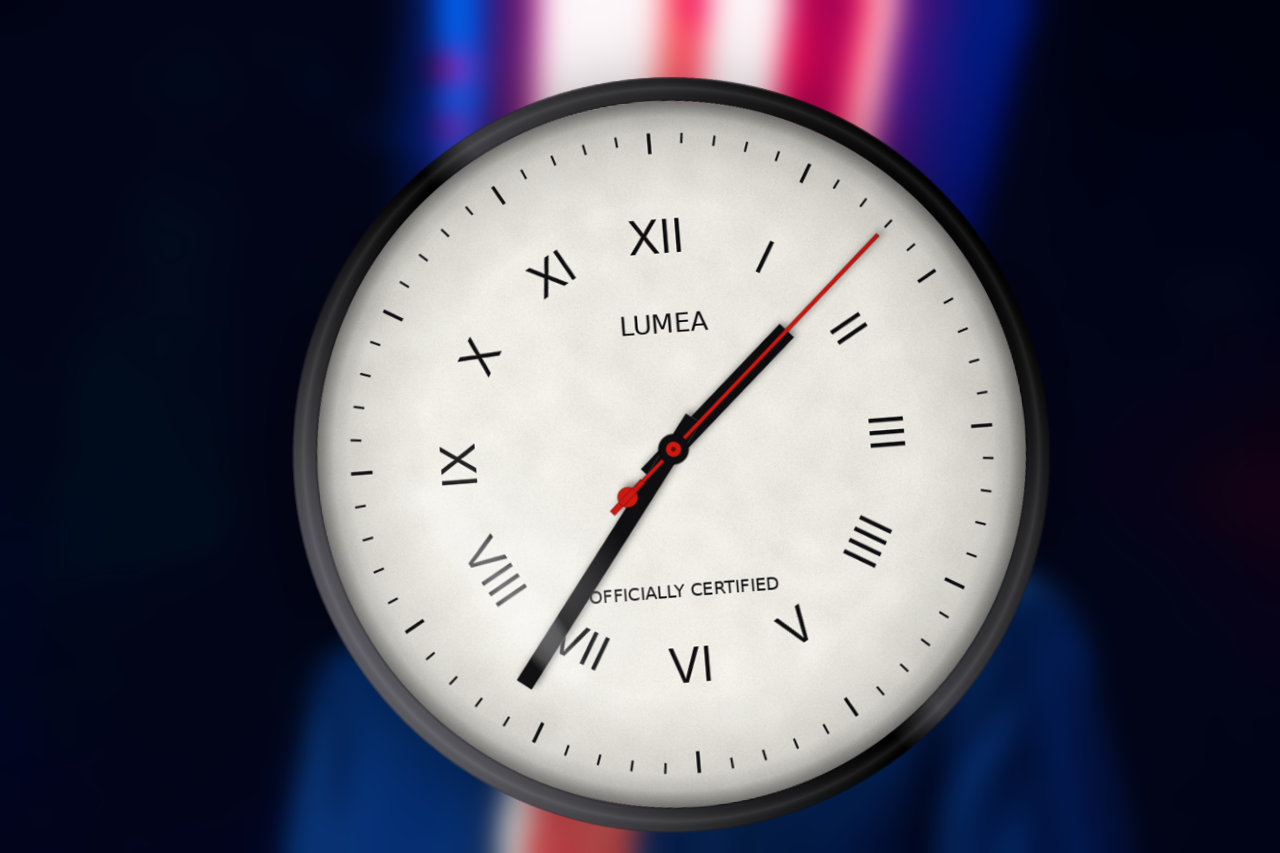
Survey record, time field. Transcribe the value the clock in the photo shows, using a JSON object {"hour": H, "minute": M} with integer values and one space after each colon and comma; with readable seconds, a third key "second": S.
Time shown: {"hour": 1, "minute": 36, "second": 8}
